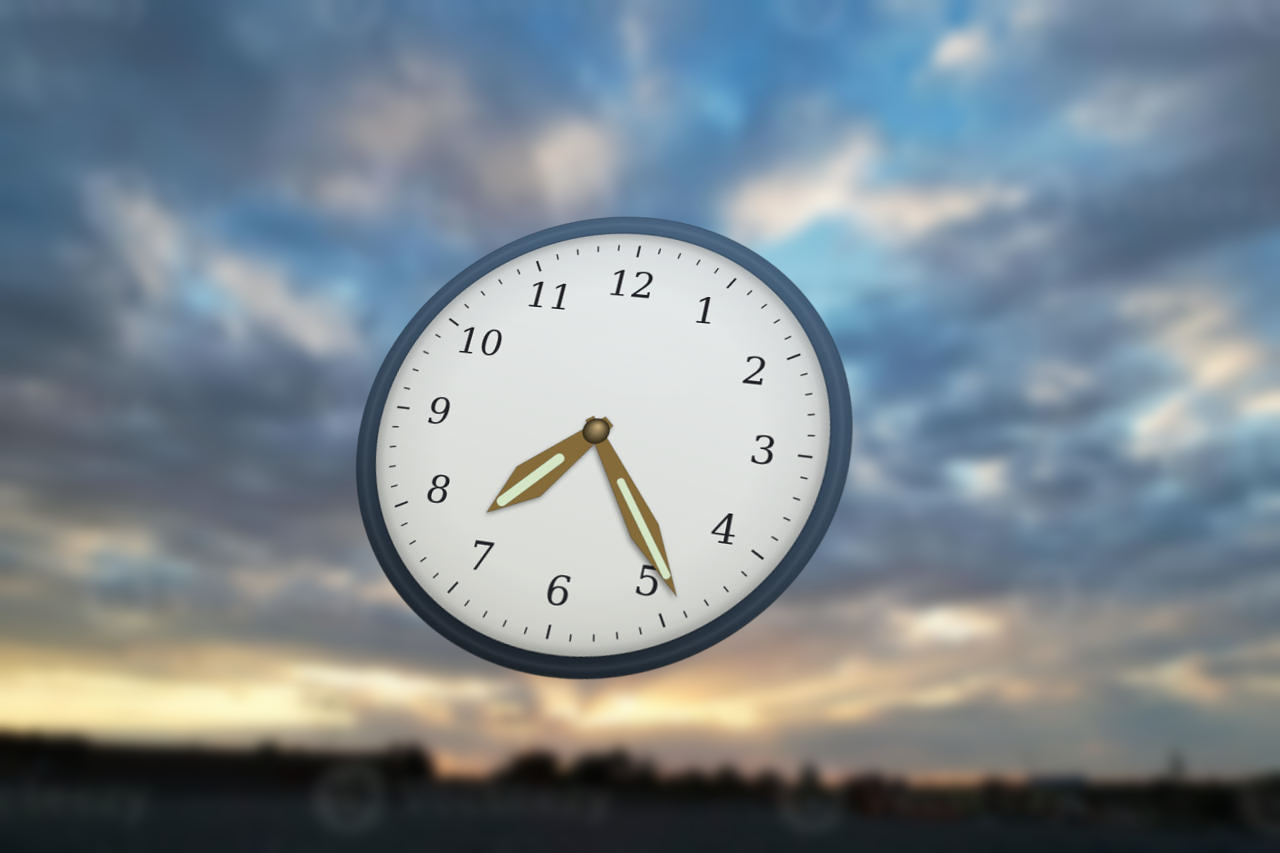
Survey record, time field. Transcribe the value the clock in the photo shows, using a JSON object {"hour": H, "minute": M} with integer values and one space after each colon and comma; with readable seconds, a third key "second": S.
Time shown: {"hour": 7, "minute": 24}
